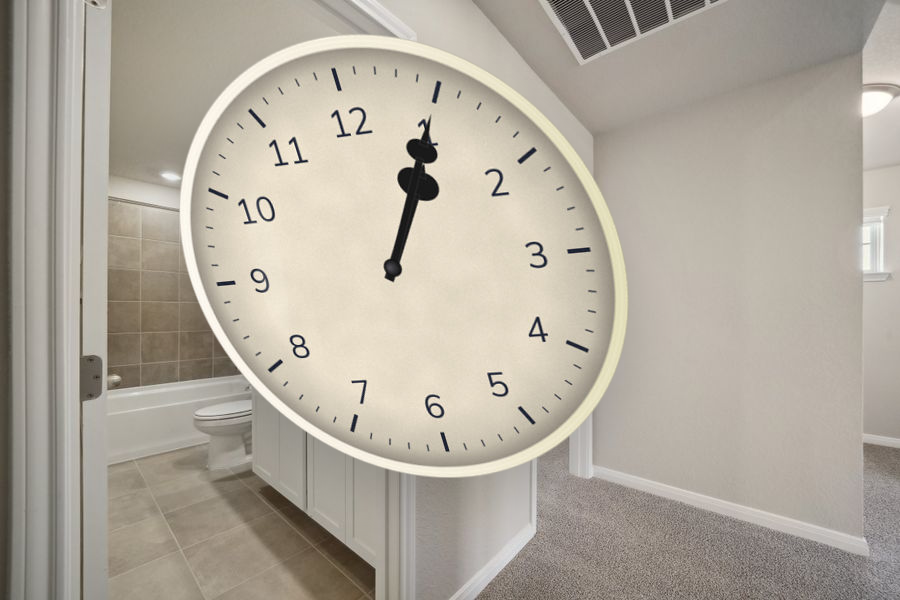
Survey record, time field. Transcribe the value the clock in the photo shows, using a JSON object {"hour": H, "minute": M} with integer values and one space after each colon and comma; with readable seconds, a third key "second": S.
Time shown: {"hour": 1, "minute": 5}
